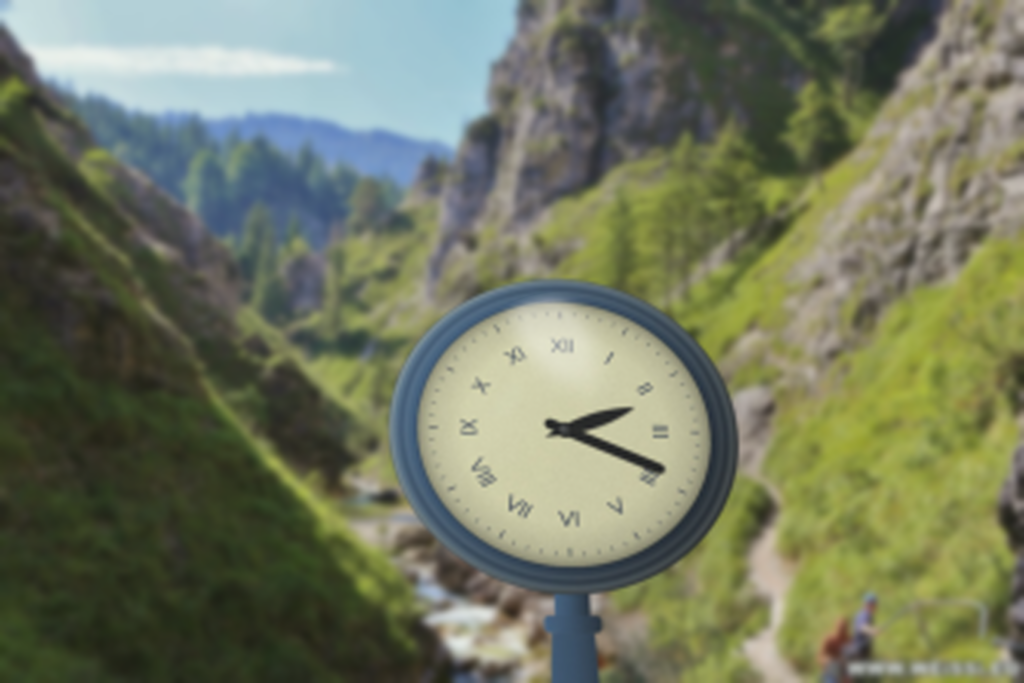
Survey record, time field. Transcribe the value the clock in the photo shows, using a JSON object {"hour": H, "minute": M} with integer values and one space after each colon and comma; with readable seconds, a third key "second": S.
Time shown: {"hour": 2, "minute": 19}
